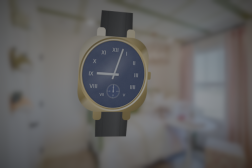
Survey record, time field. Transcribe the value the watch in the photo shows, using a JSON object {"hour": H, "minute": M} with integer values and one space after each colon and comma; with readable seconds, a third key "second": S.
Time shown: {"hour": 9, "minute": 3}
